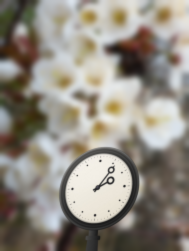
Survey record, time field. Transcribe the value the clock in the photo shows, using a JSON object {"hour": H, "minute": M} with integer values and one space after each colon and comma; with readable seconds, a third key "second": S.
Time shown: {"hour": 2, "minute": 6}
